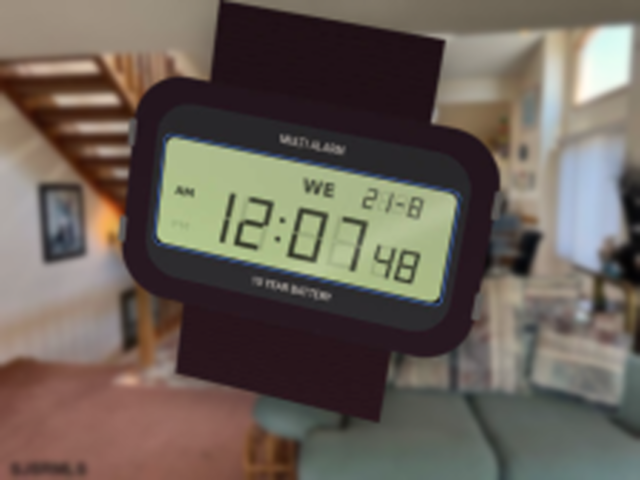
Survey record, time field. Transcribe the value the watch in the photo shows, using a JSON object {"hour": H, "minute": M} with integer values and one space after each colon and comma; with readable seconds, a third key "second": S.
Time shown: {"hour": 12, "minute": 7, "second": 48}
